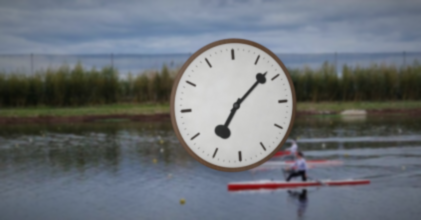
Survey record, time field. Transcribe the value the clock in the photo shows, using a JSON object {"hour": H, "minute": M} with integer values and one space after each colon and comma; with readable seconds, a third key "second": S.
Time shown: {"hour": 7, "minute": 8}
